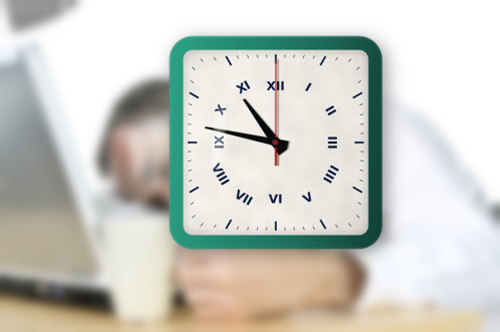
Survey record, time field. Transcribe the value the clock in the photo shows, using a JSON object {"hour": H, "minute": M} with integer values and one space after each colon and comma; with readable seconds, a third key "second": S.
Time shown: {"hour": 10, "minute": 47, "second": 0}
